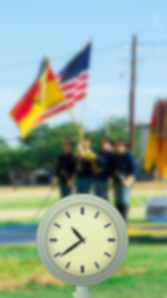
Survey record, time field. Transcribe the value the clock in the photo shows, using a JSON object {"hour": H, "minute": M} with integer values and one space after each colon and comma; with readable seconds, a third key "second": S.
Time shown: {"hour": 10, "minute": 39}
